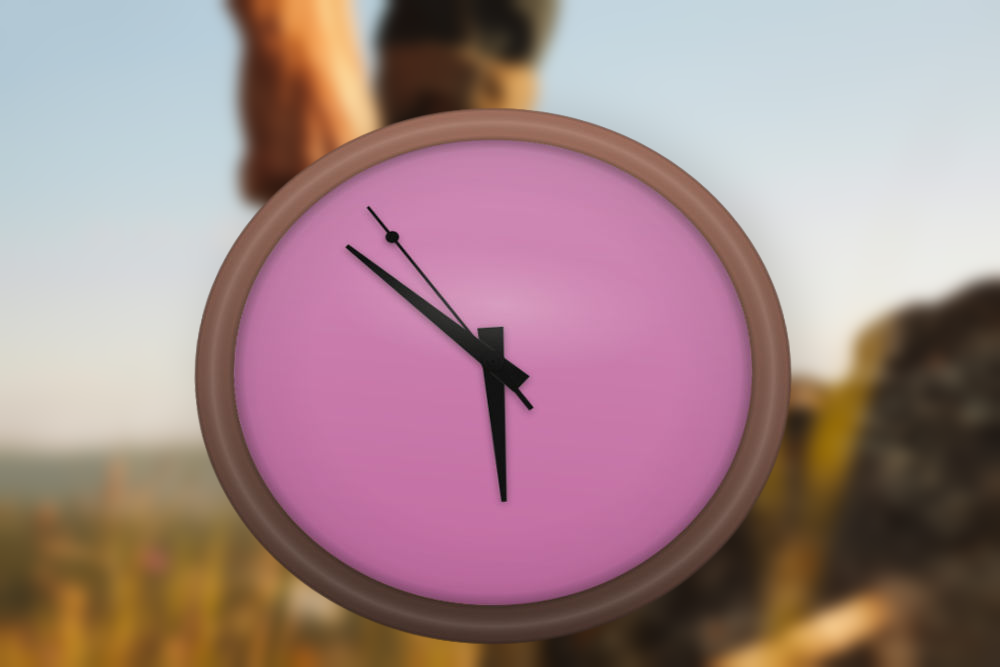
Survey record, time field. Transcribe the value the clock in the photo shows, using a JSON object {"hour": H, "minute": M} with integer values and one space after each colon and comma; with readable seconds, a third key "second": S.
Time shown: {"hour": 5, "minute": 51, "second": 54}
